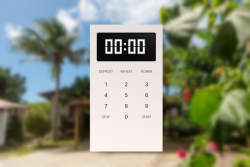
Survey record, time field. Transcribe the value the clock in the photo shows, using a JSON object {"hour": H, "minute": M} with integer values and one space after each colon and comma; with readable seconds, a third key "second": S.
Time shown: {"hour": 0, "minute": 0}
